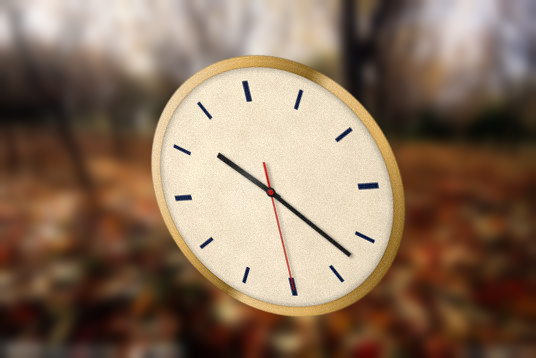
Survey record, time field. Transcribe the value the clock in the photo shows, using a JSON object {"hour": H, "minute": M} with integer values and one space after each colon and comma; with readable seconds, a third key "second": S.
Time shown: {"hour": 10, "minute": 22, "second": 30}
